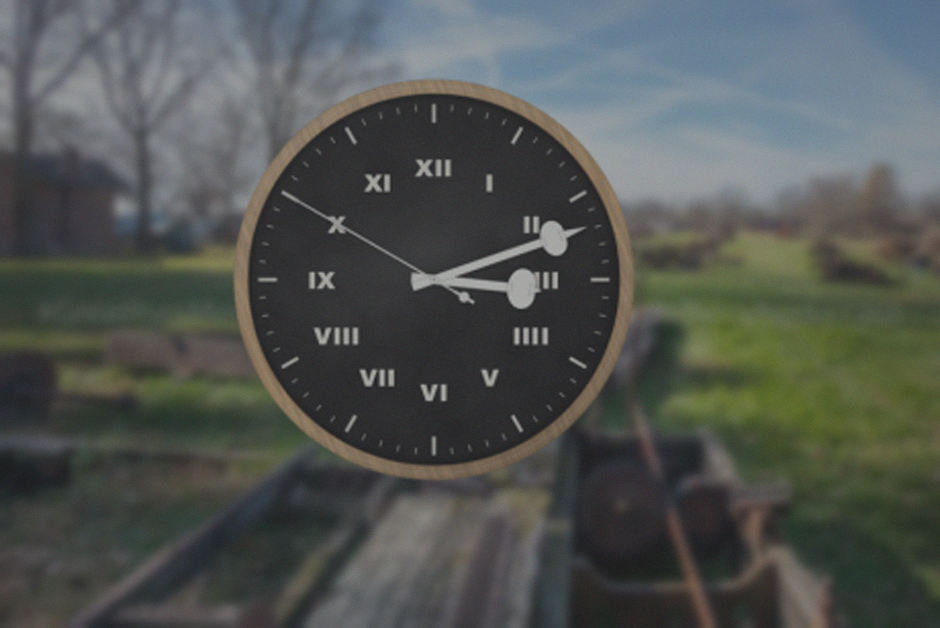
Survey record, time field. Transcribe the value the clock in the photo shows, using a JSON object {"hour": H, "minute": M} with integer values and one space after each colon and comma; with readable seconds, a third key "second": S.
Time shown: {"hour": 3, "minute": 11, "second": 50}
